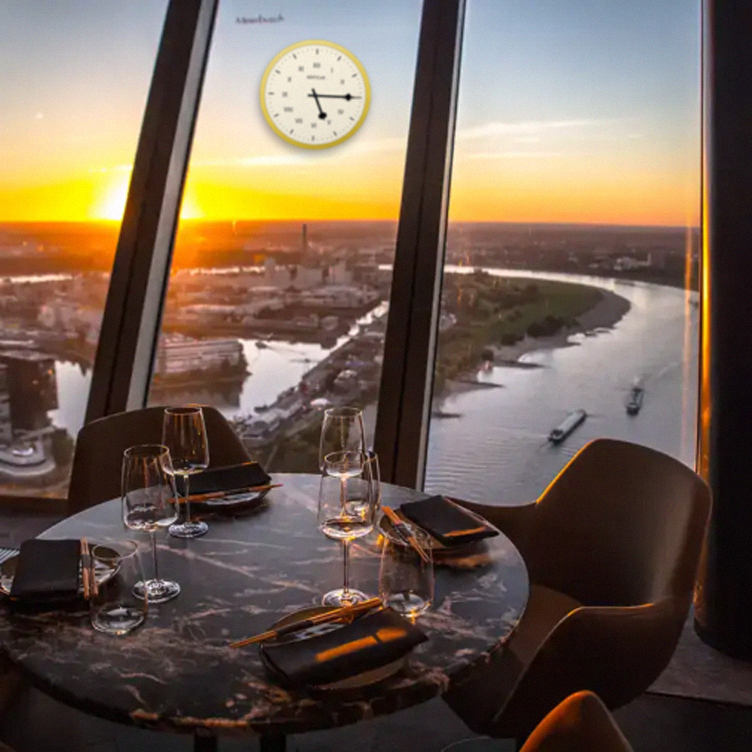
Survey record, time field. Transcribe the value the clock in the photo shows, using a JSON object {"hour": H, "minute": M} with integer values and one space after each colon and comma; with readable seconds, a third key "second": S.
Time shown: {"hour": 5, "minute": 15}
